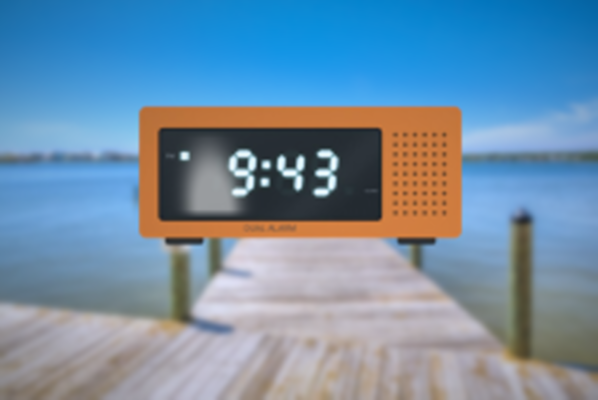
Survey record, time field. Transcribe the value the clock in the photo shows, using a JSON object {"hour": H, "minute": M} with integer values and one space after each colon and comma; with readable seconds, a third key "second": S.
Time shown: {"hour": 9, "minute": 43}
